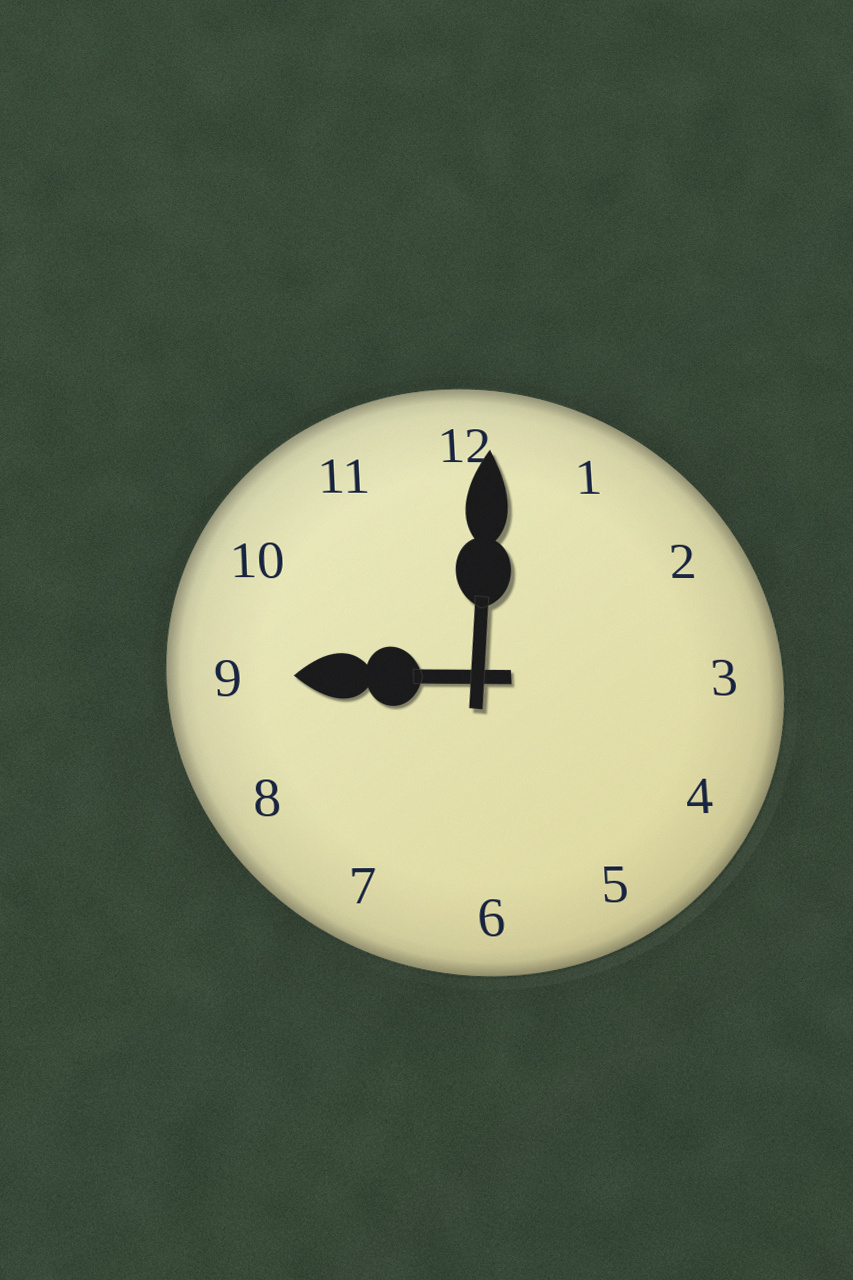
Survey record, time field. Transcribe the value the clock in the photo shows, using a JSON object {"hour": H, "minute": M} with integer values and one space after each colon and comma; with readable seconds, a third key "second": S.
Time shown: {"hour": 9, "minute": 1}
